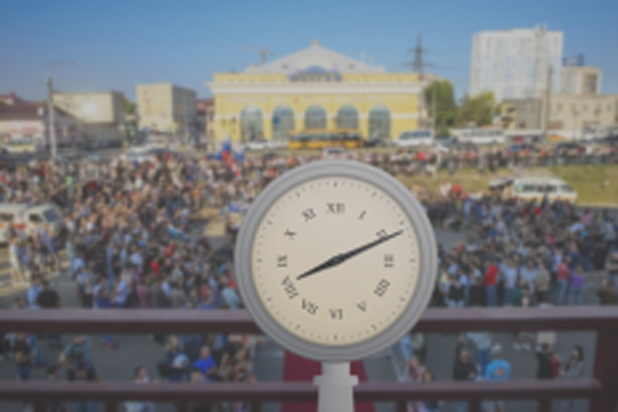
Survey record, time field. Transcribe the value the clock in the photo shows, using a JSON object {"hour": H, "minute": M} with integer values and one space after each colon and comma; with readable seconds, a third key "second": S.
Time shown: {"hour": 8, "minute": 11}
